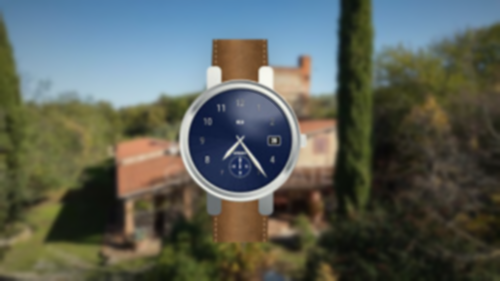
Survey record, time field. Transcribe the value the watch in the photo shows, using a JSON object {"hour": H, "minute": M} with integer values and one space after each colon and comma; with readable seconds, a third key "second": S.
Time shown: {"hour": 7, "minute": 24}
